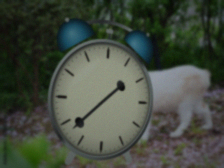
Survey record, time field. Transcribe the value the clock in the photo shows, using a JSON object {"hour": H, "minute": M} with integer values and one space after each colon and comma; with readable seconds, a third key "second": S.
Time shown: {"hour": 1, "minute": 38}
